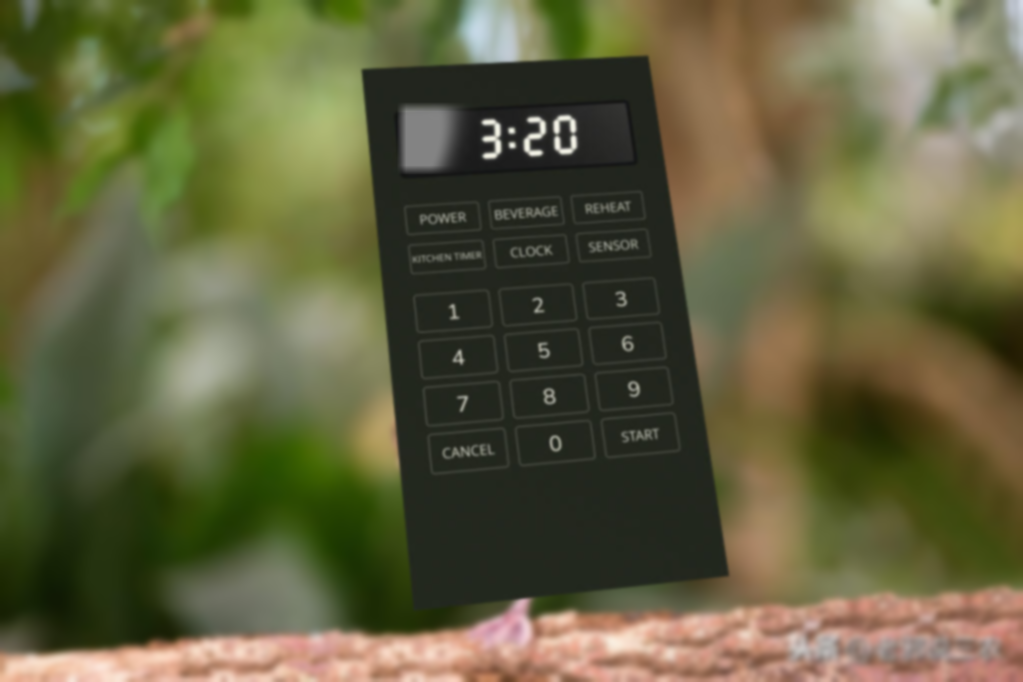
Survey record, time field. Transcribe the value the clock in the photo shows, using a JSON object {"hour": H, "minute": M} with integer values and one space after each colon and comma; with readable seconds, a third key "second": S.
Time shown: {"hour": 3, "minute": 20}
